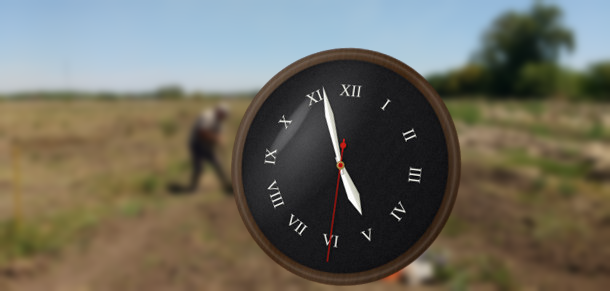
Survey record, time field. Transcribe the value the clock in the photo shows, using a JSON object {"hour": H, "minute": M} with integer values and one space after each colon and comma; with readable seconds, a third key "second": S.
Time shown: {"hour": 4, "minute": 56, "second": 30}
